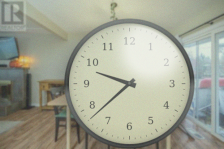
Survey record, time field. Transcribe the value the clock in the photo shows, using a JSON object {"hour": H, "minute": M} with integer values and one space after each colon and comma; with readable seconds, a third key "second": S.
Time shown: {"hour": 9, "minute": 38}
